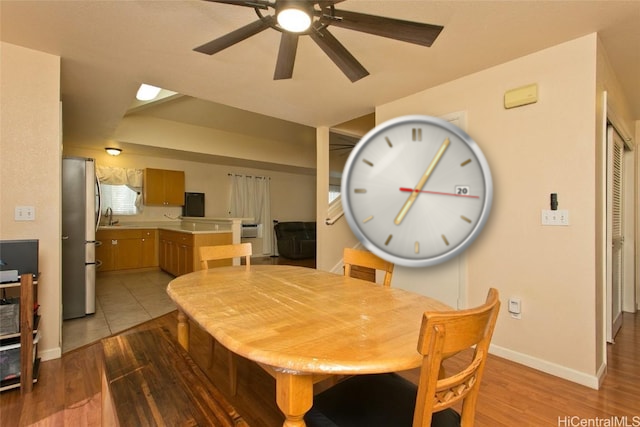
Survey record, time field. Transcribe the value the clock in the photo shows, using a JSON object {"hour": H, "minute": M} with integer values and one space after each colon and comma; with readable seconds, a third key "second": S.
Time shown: {"hour": 7, "minute": 5, "second": 16}
